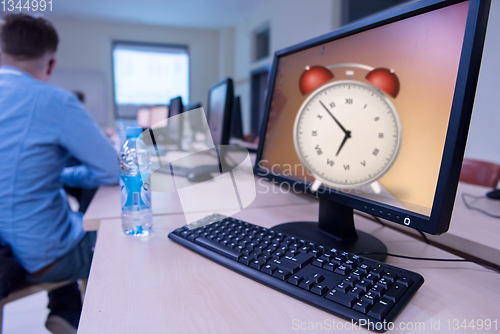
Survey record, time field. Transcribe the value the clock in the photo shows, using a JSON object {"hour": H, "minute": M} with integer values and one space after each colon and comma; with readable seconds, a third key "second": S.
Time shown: {"hour": 6, "minute": 53}
